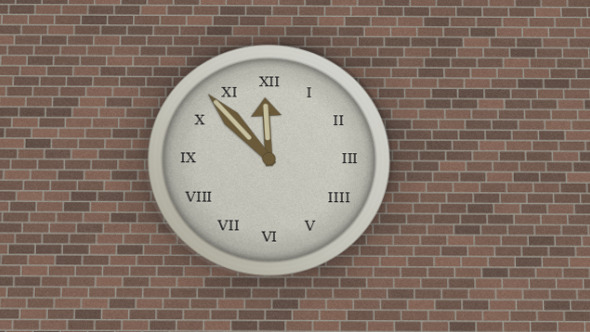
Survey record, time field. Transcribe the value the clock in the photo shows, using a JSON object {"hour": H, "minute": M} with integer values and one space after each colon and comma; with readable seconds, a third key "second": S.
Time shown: {"hour": 11, "minute": 53}
